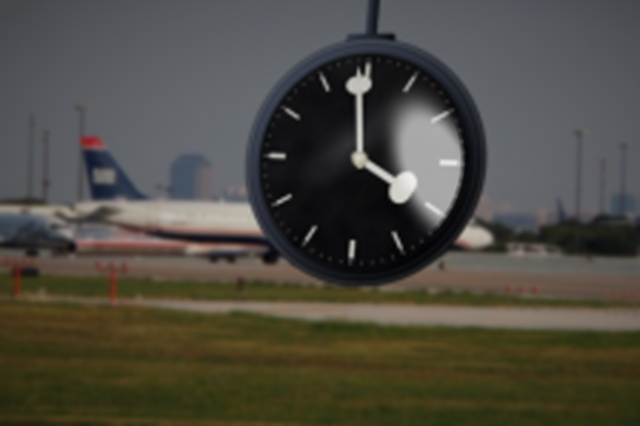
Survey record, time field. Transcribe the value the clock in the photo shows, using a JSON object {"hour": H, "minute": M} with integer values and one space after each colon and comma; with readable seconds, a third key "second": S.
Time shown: {"hour": 3, "minute": 59}
